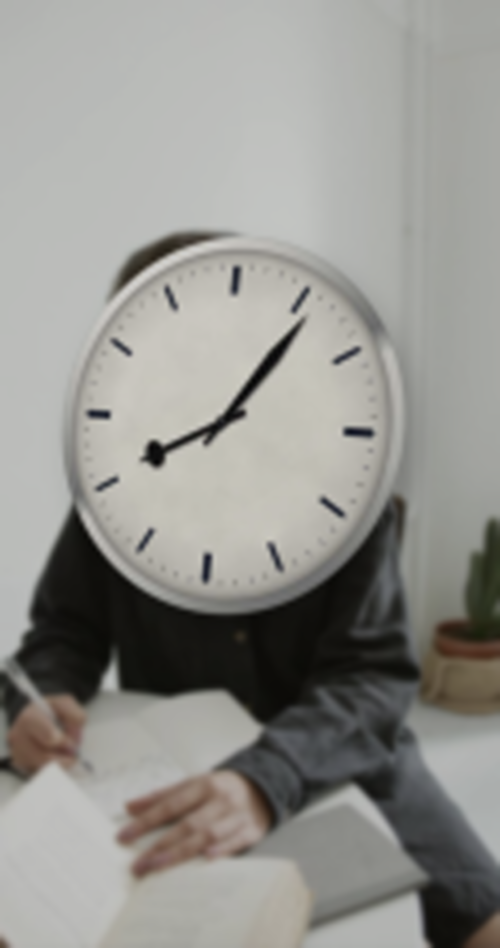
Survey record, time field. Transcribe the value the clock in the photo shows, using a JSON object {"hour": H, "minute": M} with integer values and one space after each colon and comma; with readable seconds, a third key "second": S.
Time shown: {"hour": 8, "minute": 6}
